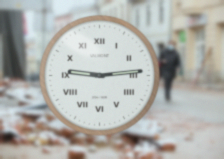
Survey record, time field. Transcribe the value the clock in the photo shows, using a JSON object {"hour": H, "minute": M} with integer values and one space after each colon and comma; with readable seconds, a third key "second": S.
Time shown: {"hour": 9, "minute": 14}
